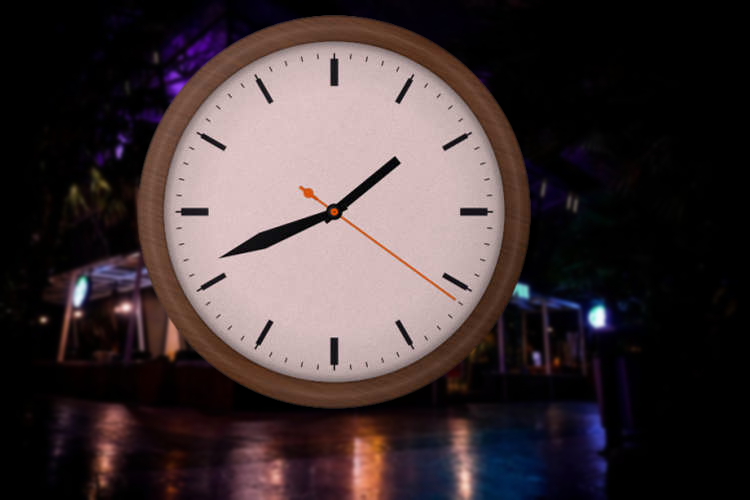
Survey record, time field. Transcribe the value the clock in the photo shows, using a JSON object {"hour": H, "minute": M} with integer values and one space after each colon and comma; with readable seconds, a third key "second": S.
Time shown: {"hour": 1, "minute": 41, "second": 21}
